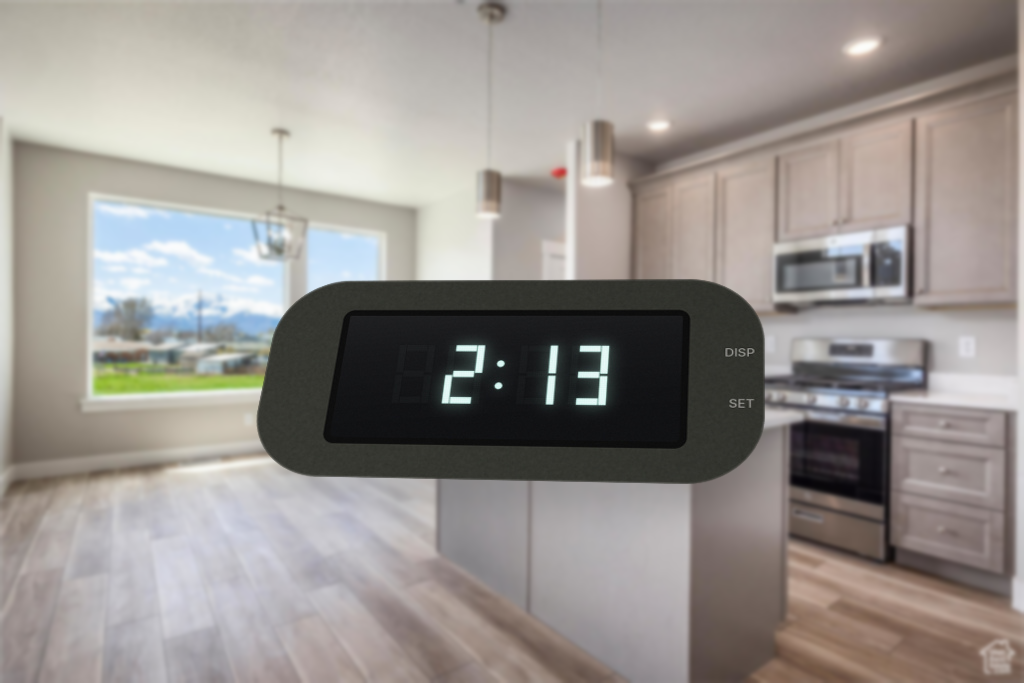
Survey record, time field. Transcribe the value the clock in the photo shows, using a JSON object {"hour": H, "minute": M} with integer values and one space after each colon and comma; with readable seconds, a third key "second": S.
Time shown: {"hour": 2, "minute": 13}
